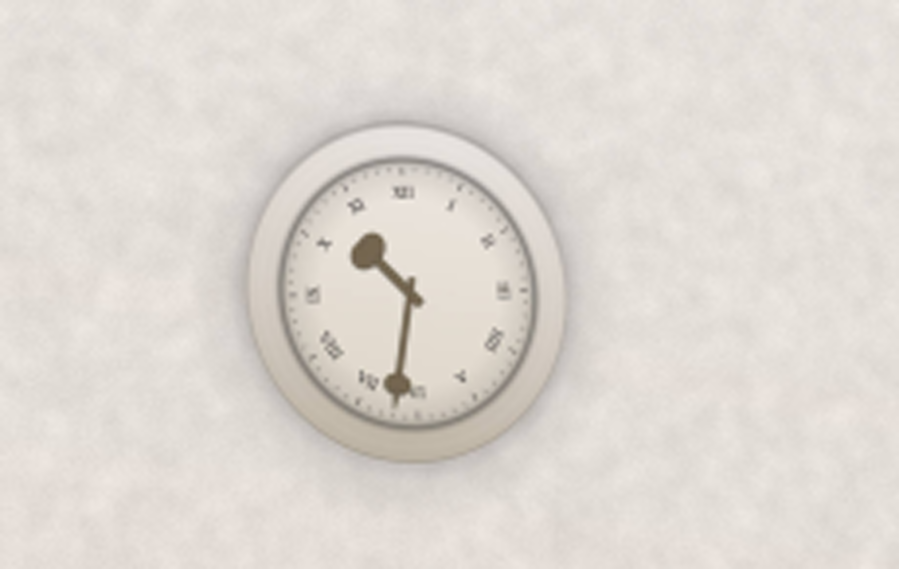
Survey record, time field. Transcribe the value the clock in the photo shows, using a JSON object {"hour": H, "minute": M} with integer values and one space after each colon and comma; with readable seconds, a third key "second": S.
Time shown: {"hour": 10, "minute": 32}
